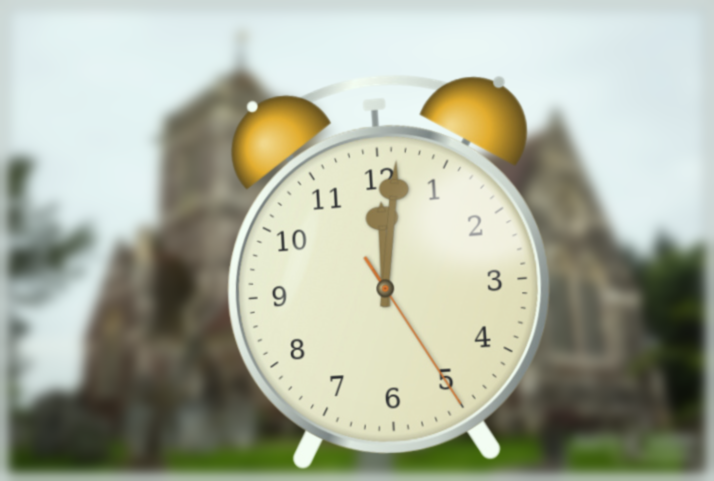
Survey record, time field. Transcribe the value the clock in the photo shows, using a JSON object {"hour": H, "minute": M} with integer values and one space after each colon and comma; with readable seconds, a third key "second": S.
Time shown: {"hour": 12, "minute": 1, "second": 25}
